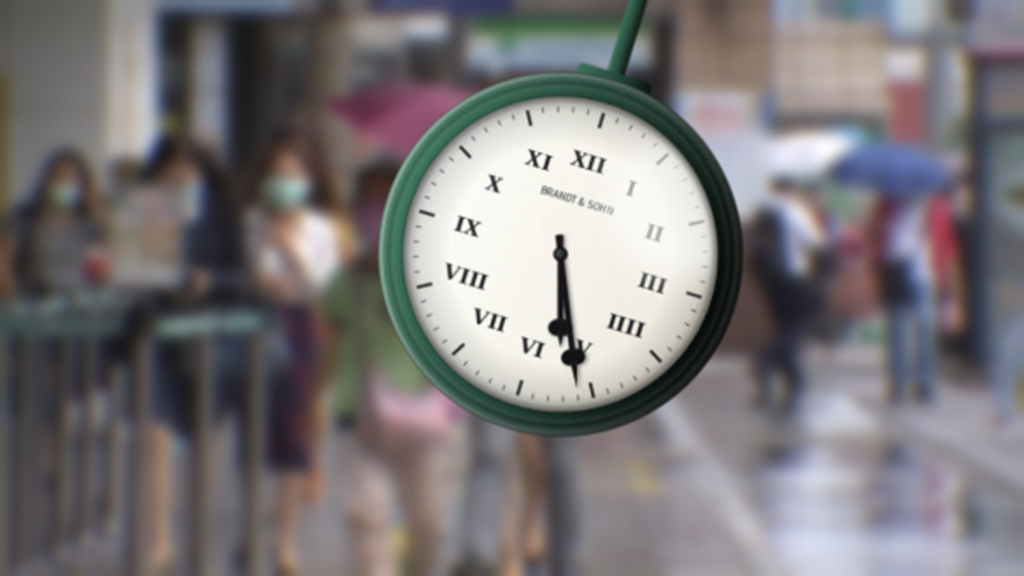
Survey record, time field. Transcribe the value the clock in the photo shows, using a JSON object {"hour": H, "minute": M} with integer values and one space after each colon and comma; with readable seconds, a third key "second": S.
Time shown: {"hour": 5, "minute": 26}
